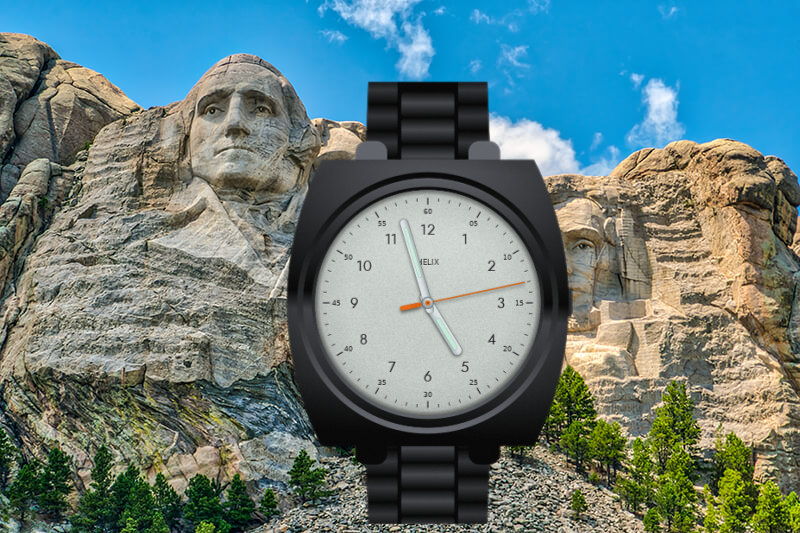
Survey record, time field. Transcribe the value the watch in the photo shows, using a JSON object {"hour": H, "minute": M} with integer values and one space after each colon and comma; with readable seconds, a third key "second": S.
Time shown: {"hour": 4, "minute": 57, "second": 13}
